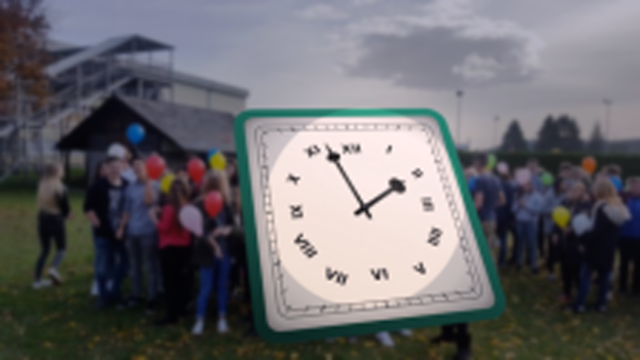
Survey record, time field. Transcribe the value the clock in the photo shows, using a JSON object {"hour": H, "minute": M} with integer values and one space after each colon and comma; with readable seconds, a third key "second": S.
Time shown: {"hour": 1, "minute": 57}
